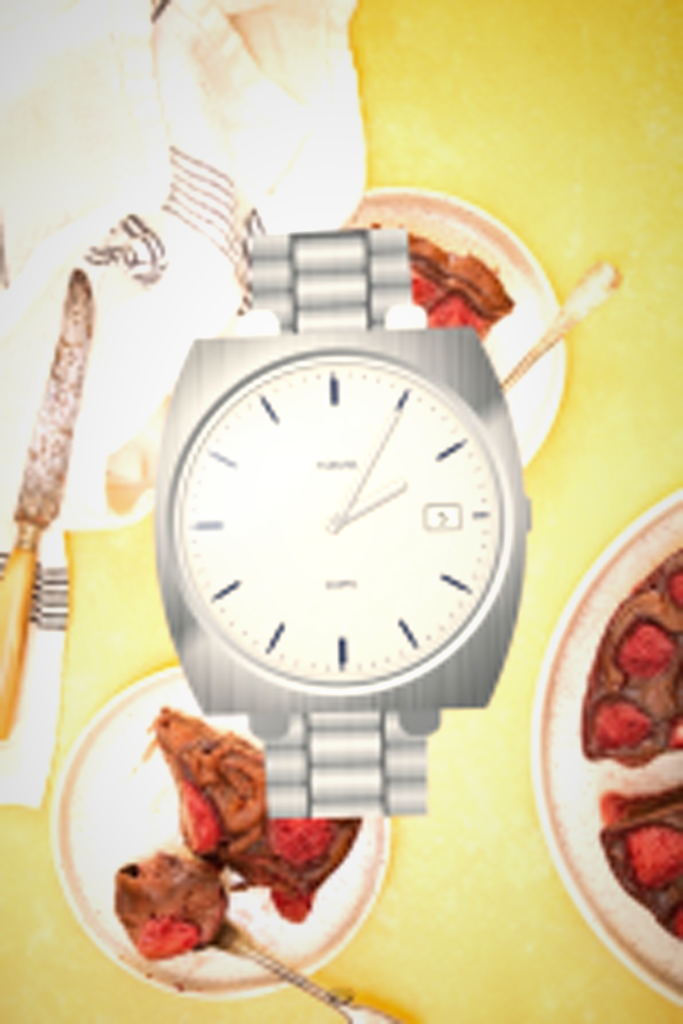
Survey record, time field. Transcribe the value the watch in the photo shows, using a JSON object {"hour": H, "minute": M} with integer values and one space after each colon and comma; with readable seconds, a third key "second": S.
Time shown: {"hour": 2, "minute": 5}
